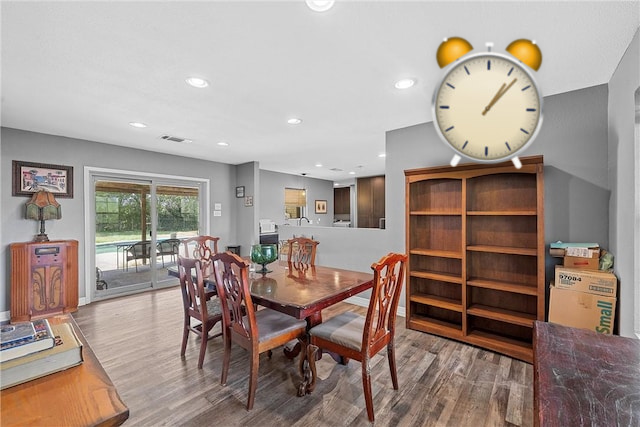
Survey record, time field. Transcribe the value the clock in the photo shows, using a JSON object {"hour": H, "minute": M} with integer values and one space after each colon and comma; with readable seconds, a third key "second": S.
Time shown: {"hour": 1, "minute": 7}
